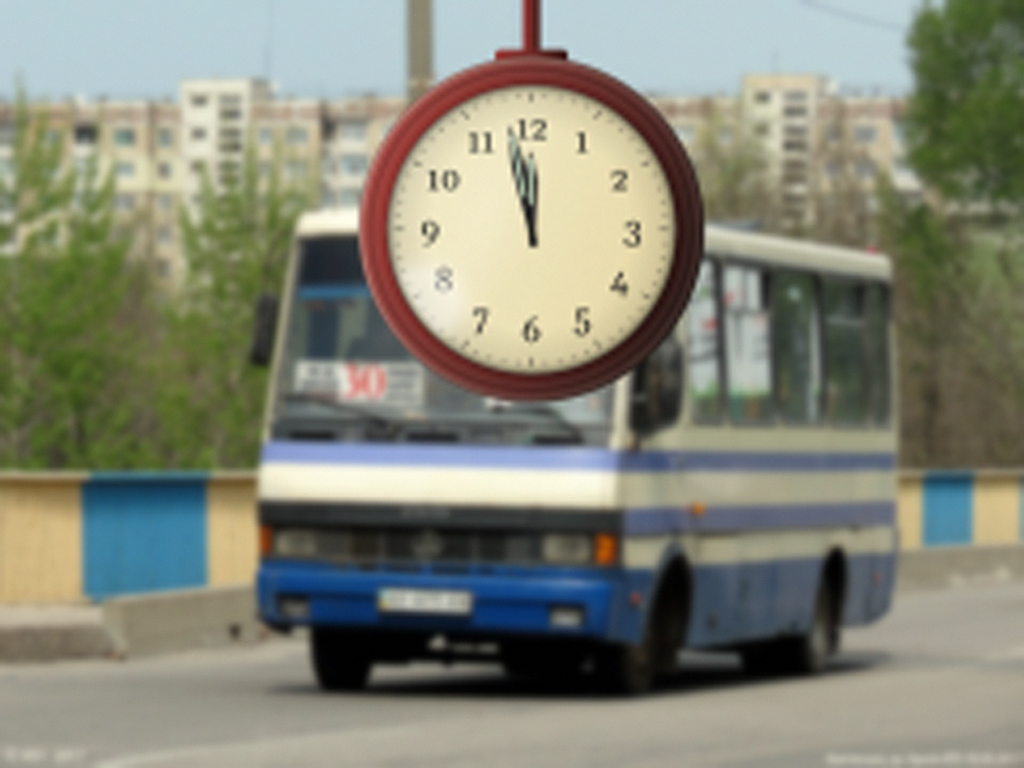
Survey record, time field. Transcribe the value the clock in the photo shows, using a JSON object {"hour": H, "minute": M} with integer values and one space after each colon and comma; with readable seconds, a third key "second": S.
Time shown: {"hour": 11, "minute": 58}
